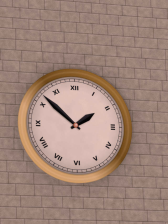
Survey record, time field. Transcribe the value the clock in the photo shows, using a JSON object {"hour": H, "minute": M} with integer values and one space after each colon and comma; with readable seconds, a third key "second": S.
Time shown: {"hour": 1, "minute": 52}
